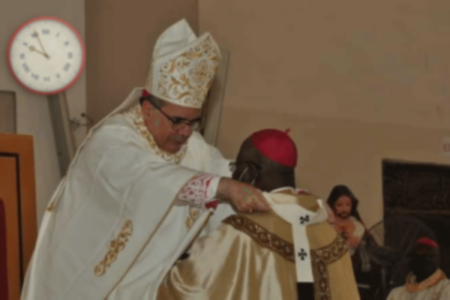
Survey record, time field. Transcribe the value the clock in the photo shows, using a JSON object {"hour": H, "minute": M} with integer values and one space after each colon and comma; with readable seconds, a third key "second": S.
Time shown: {"hour": 9, "minute": 56}
